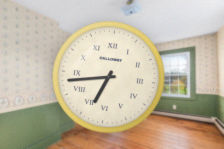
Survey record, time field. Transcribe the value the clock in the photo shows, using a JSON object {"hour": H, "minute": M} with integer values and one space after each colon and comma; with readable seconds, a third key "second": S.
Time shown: {"hour": 6, "minute": 43}
